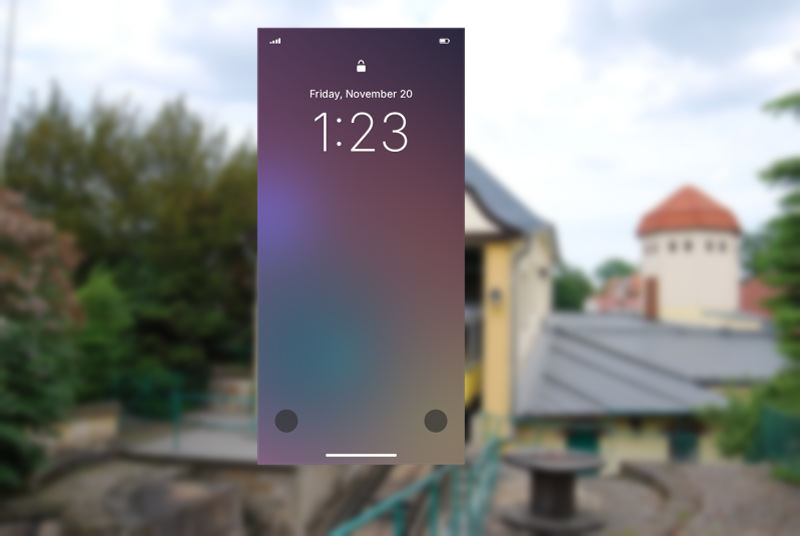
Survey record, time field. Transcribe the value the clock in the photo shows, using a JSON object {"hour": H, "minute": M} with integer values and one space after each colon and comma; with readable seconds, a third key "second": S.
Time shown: {"hour": 1, "minute": 23}
